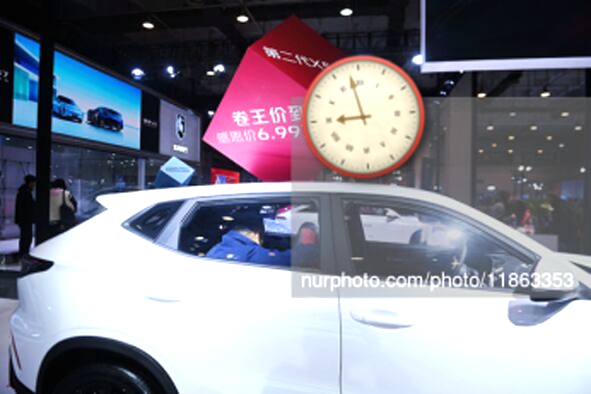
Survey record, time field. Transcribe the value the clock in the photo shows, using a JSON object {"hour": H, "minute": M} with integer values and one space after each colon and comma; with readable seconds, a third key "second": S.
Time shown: {"hour": 8, "minute": 58}
